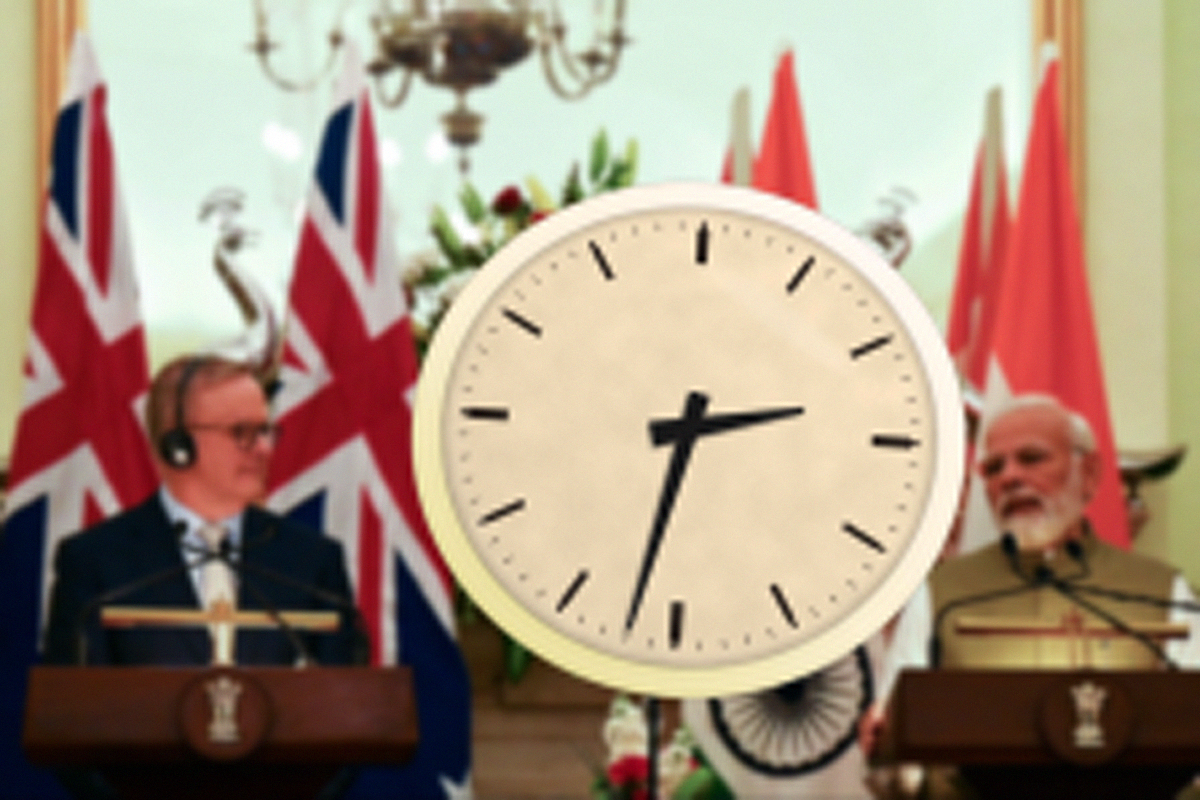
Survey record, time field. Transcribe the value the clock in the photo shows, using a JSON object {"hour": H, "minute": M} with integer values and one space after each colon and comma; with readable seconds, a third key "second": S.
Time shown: {"hour": 2, "minute": 32}
